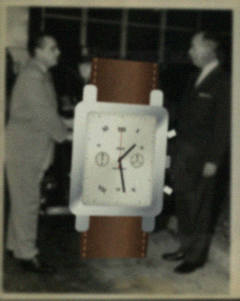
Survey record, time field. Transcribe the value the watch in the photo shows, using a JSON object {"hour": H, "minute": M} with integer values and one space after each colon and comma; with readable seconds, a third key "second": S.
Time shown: {"hour": 1, "minute": 28}
